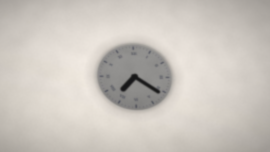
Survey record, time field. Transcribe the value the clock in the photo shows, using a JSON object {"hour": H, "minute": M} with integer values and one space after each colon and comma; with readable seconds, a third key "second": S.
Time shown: {"hour": 7, "minute": 21}
